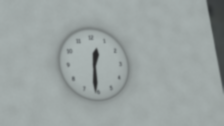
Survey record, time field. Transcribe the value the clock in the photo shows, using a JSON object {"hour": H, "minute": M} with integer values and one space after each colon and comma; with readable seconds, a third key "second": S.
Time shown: {"hour": 12, "minute": 31}
